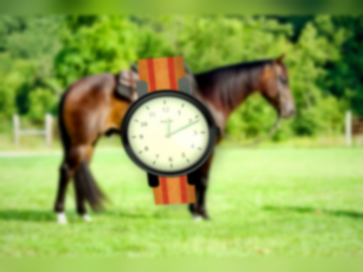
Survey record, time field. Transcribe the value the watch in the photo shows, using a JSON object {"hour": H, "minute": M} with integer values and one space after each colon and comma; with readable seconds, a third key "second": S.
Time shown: {"hour": 12, "minute": 11}
